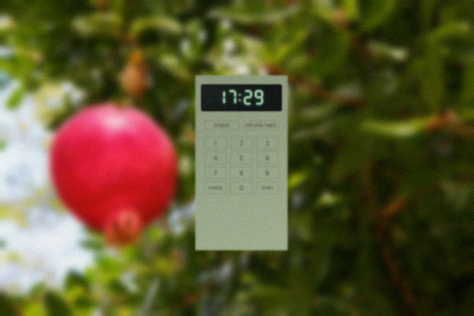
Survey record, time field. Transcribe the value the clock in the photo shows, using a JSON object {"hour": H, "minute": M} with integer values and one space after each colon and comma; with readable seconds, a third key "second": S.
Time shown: {"hour": 17, "minute": 29}
